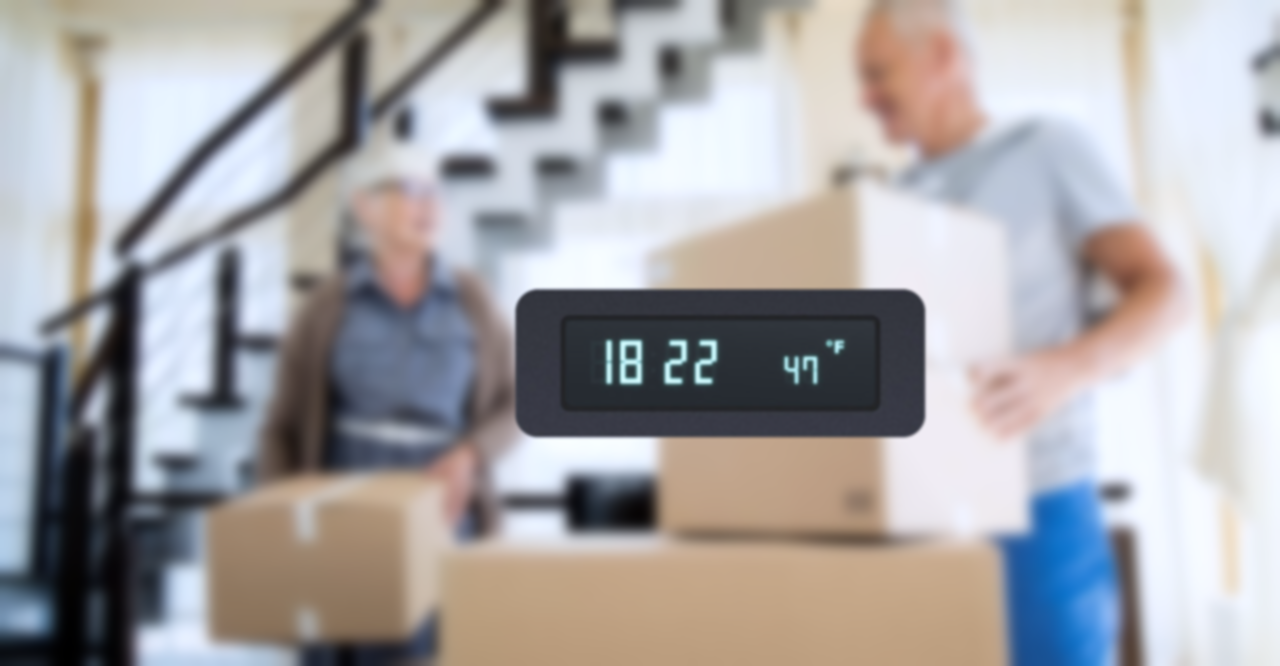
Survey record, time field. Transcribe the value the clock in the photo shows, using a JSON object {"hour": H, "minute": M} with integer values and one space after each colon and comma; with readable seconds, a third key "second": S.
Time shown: {"hour": 18, "minute": 22}
